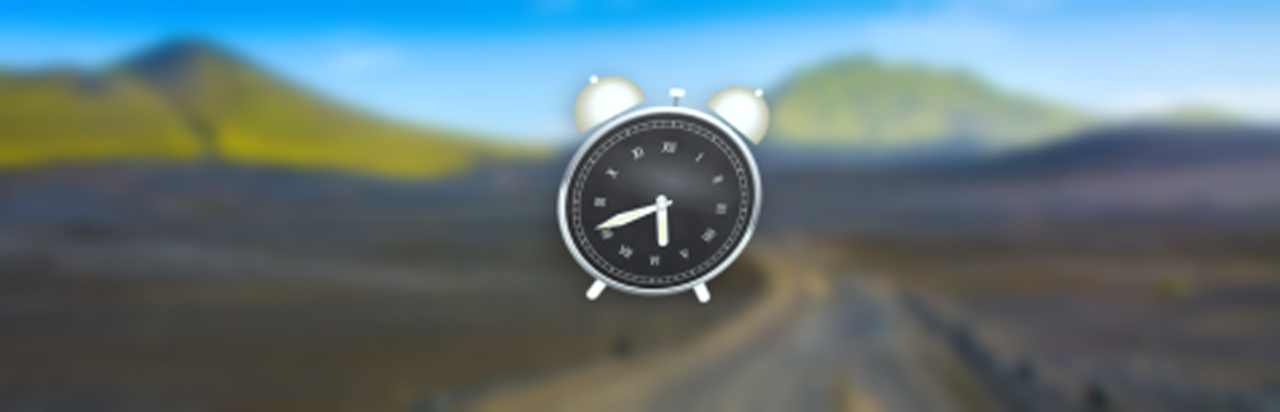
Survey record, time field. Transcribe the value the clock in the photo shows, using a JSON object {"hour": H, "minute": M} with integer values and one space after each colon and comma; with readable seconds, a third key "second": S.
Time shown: {"hour": 5, "minute": 41}
